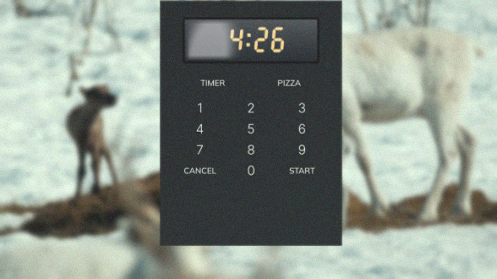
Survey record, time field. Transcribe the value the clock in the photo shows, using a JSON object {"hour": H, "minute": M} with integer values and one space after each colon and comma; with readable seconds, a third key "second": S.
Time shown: {"hour": 4, "minute": 26}
